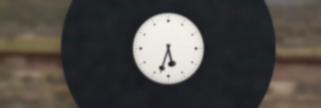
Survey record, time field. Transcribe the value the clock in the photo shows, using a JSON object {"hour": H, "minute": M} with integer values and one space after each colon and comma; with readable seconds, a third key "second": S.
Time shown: {"hour": 5, "minute": 33}
